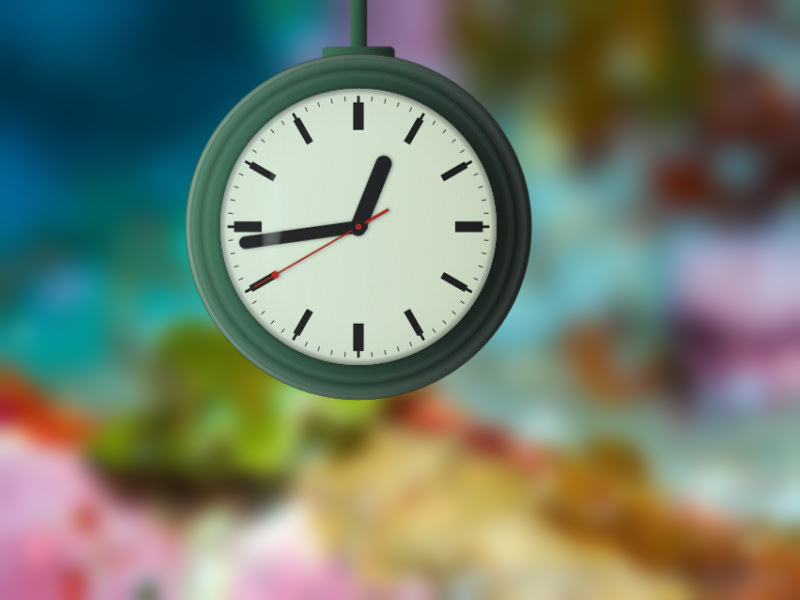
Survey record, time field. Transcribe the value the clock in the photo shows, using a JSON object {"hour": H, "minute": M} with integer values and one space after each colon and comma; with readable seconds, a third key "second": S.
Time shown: {"hour": 12, "minute": 43, "second": 40}
